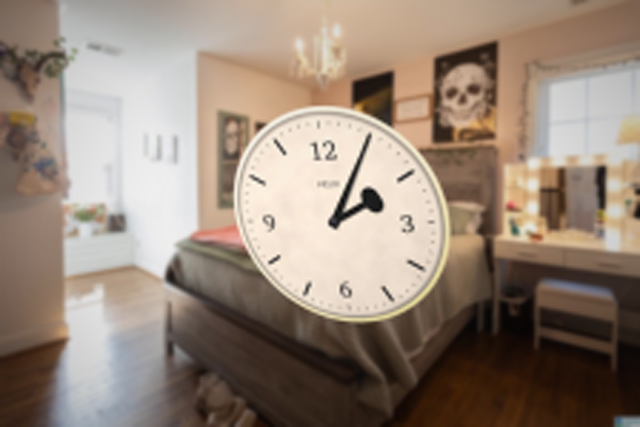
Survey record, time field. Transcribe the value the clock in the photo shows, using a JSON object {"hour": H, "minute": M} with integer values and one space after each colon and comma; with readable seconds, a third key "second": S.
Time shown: {"hour": 2, "minute": 5}
